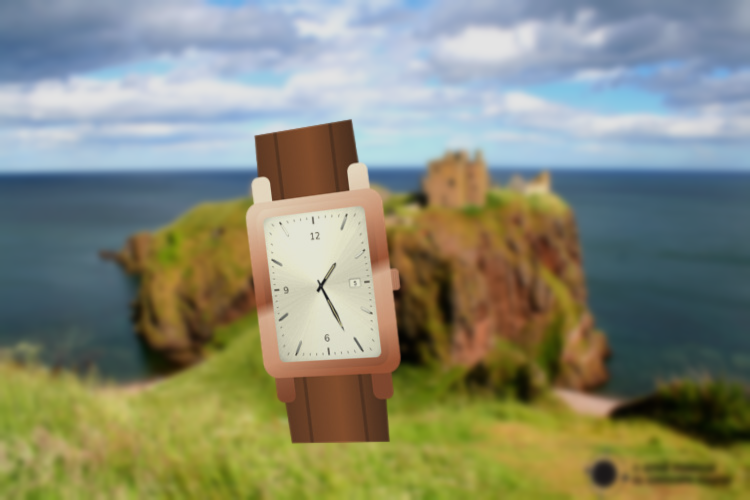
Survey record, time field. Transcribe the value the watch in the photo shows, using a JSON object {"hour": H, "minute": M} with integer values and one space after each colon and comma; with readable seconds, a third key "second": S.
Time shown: {"hour": 1, "minute": 26}
